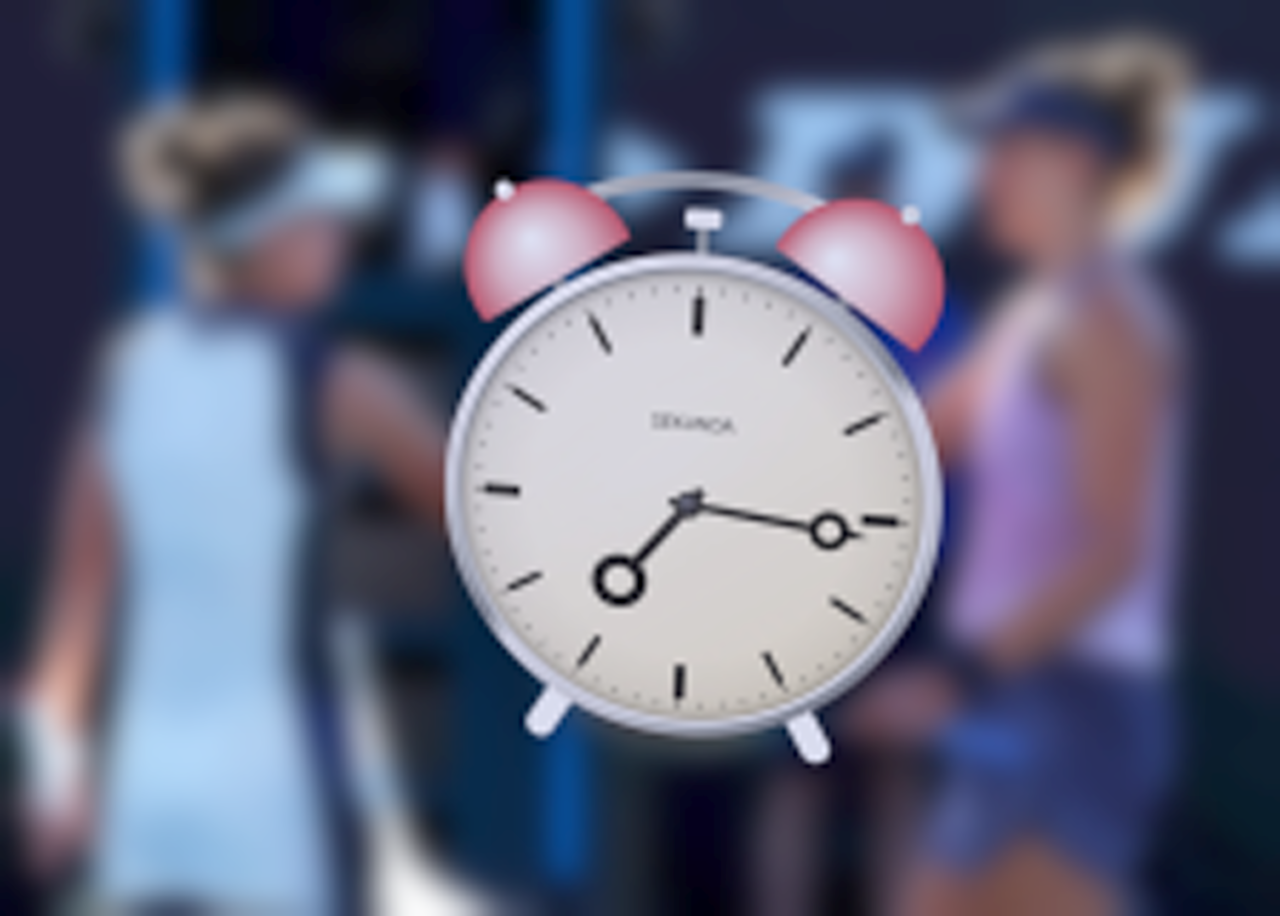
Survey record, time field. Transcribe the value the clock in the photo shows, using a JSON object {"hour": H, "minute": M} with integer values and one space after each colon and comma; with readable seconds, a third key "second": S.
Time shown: {"hour": 7, "minute": 16}
